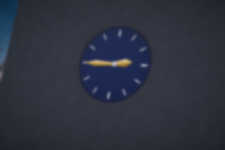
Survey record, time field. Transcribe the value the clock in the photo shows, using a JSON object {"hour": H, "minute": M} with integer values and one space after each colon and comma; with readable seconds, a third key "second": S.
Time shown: {"hour": 2, "minute": 45}
